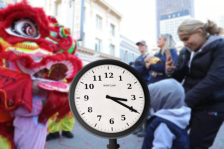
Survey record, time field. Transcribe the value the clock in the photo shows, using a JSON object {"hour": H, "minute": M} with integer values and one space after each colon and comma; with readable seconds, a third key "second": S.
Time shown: {"hour": 3, "minute": 20}
